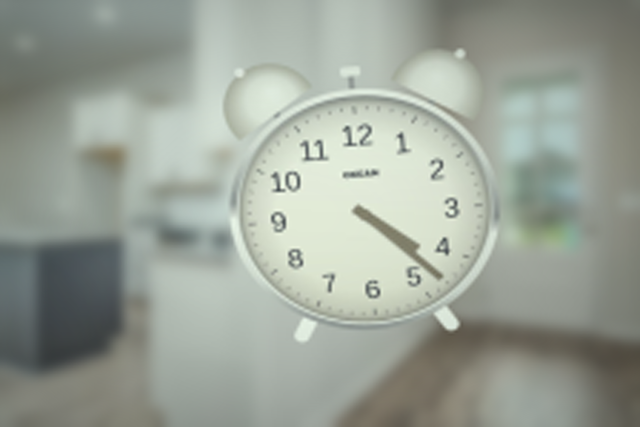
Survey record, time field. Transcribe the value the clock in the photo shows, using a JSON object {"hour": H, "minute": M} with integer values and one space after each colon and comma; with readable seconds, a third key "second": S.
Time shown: {"hour": 4, "minute": 23}
